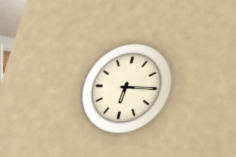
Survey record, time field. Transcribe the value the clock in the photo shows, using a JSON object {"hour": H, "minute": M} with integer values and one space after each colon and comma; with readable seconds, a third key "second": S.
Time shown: {"hour": 6, "minute": 15}
